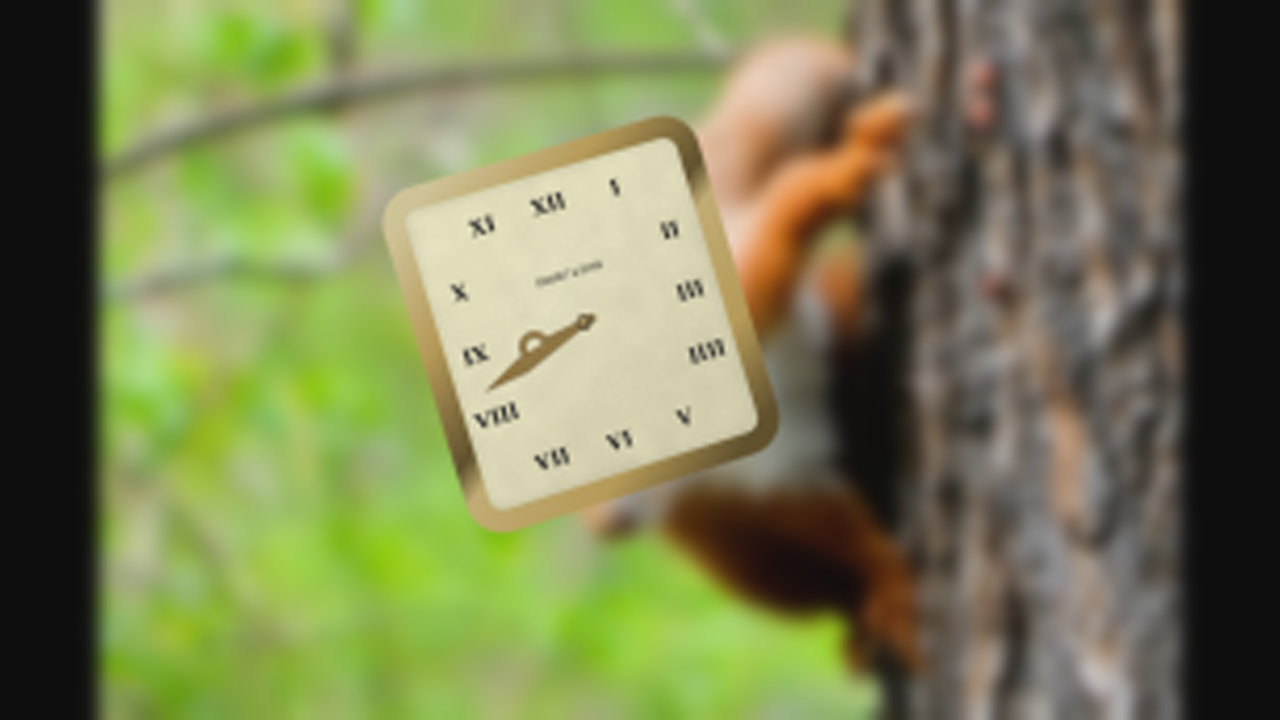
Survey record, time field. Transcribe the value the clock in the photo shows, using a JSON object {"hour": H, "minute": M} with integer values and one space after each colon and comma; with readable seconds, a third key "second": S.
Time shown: {"hour": 8, "minute": 42}
